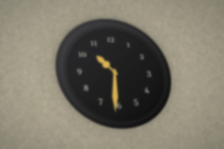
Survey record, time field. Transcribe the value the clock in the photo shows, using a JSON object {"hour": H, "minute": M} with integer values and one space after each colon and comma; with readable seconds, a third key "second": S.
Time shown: {"hour": 10, "minute": 31}
